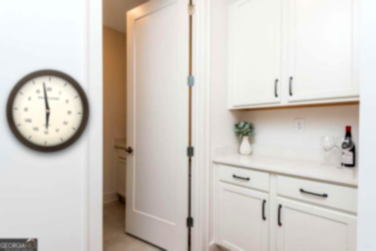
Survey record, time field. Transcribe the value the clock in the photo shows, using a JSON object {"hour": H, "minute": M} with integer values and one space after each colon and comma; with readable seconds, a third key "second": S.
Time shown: {"hour": 5, "minute": 58}
